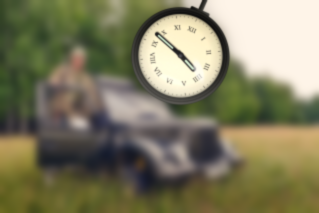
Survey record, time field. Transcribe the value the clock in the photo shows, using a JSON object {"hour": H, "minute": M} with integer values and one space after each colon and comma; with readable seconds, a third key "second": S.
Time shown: {"hour": 3, "minute": 48}
